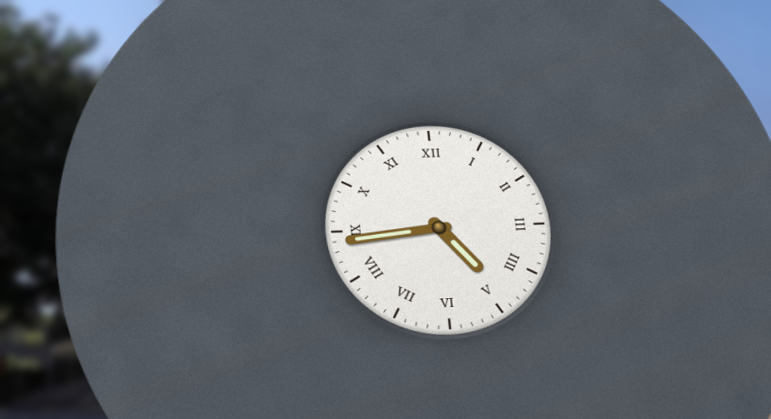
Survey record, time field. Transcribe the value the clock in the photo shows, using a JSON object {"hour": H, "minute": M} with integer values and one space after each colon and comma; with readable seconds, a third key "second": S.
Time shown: {"hour": 4, "minute": 44}
